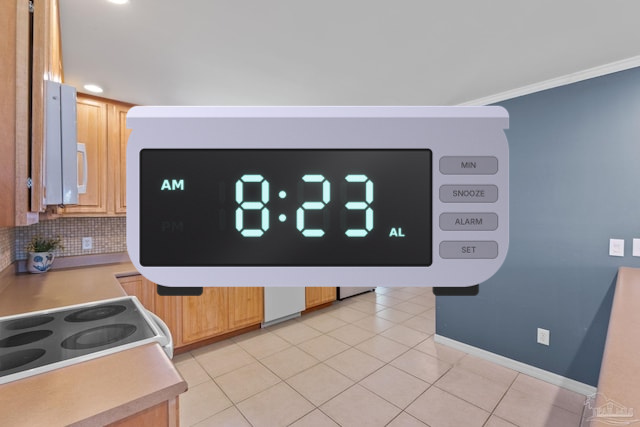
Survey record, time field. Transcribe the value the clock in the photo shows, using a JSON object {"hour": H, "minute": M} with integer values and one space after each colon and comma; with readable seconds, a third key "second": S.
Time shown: {"hour": 8, "minute": 23}
